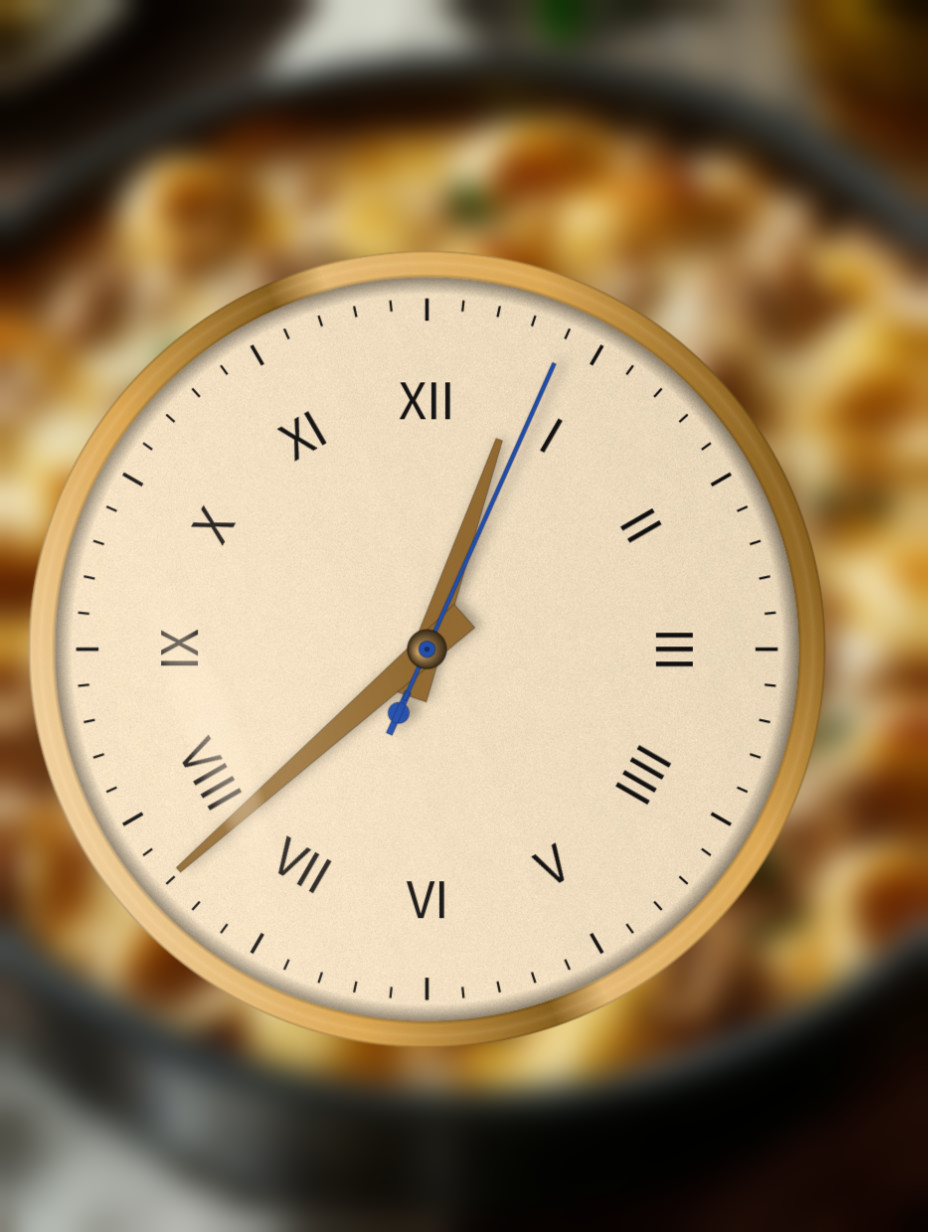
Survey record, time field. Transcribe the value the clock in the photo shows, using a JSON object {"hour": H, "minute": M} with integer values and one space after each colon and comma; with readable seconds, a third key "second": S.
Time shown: {"hour": 12, "minute": 38, "second": 4}
